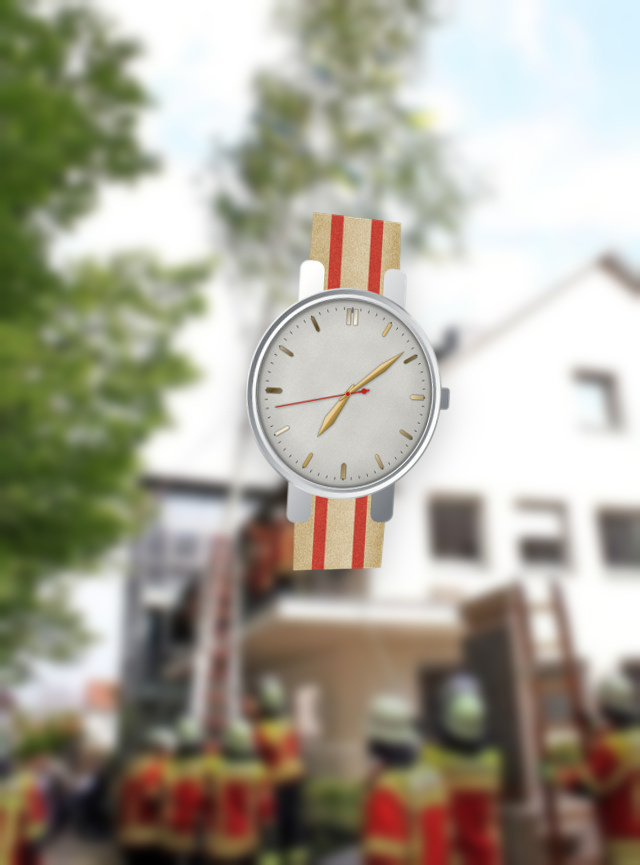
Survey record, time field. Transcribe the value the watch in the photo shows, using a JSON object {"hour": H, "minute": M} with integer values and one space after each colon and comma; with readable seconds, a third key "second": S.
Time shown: {"hour": 7, "minute": 8, "second": 43}
